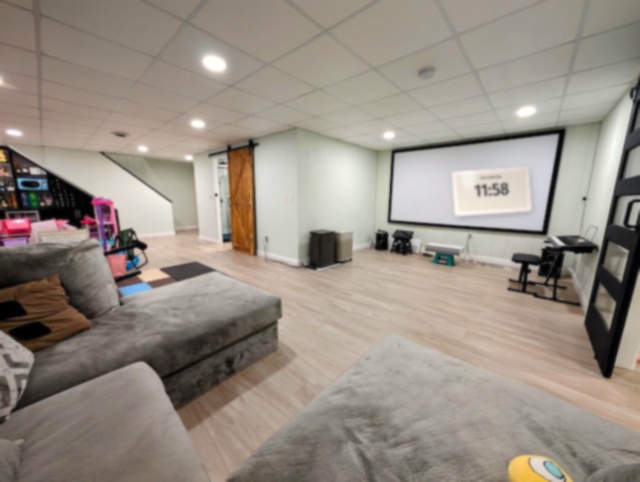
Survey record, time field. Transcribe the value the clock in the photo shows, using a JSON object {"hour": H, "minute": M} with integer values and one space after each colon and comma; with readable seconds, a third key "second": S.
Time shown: {"hour": 11, "minute": 58}
